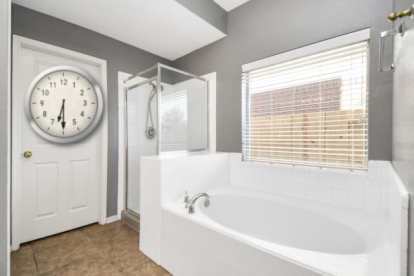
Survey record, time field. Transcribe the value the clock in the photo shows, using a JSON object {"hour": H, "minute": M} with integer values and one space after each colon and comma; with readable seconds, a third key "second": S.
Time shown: {"hour": 6, "minute": 30}
